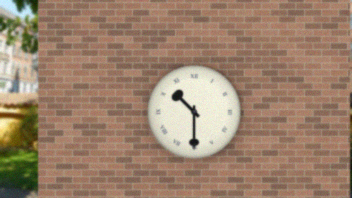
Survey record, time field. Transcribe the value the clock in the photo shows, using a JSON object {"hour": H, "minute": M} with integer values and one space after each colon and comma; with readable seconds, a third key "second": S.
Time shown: {"hour": 10, "minute": 30}
